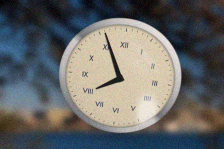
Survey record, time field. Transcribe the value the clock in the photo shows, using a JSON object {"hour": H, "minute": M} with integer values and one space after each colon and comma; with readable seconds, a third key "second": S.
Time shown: {"hour": 7, "minute": 56}
